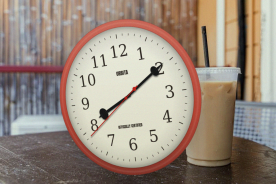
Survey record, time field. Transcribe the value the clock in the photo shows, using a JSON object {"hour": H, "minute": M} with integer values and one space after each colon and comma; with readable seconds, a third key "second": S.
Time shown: {"hour": 8, "minute": 9, "second": 39}
